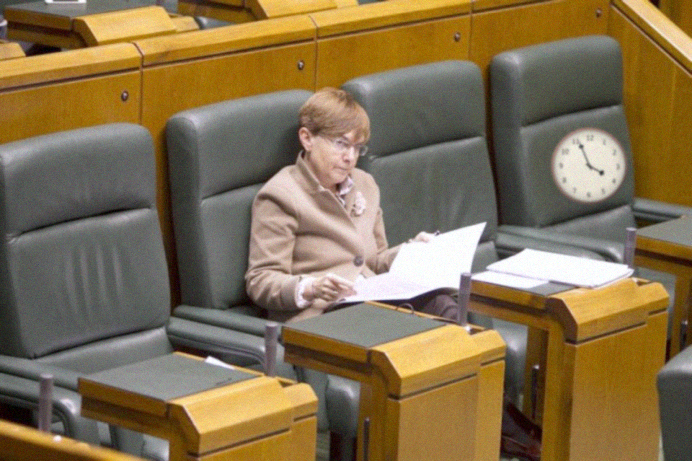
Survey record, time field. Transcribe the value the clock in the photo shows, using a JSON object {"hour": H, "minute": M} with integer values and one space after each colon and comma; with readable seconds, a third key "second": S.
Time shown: {"hour": 3, "minute": 56}
